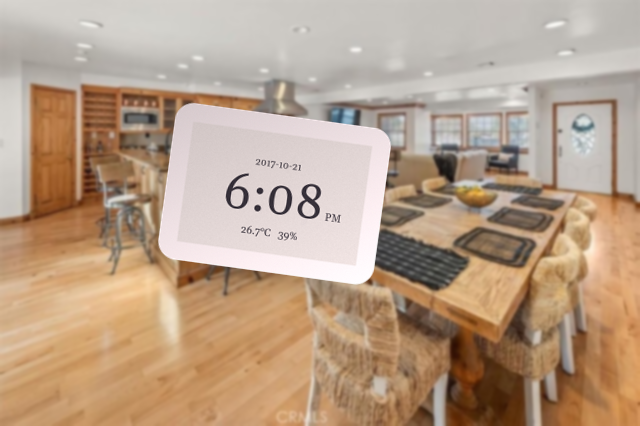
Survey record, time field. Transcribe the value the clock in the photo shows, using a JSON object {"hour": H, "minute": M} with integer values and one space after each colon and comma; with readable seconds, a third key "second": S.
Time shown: {"hour": 6, "minute": 8}
